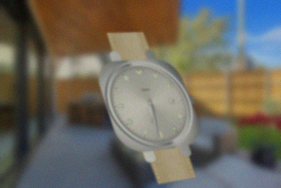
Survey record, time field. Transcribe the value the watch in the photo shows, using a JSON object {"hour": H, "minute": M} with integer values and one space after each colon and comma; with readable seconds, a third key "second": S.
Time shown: {"hour": 6, "minute": 31}
